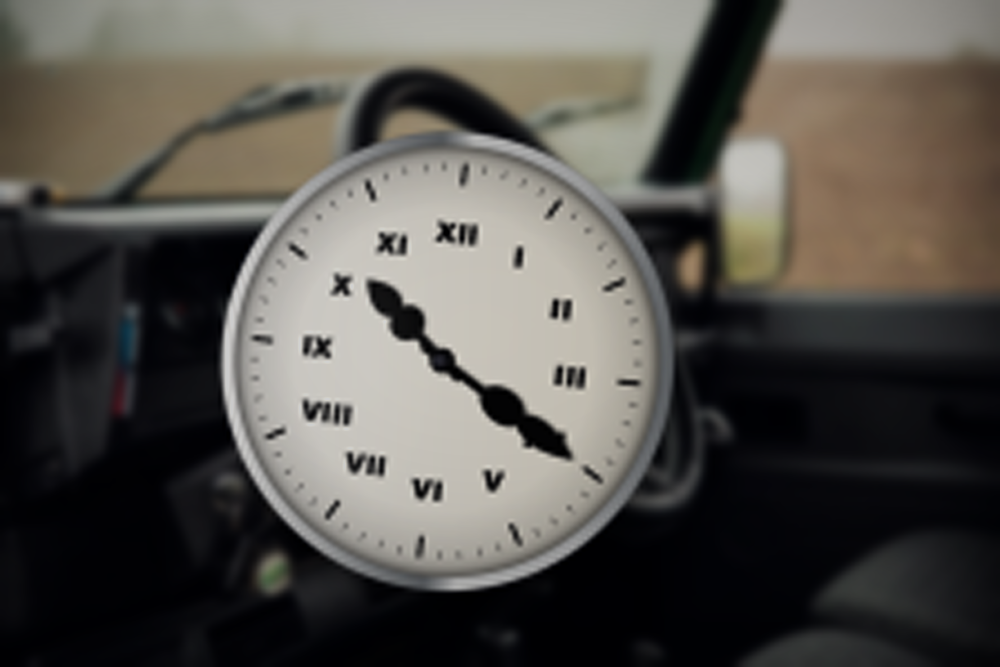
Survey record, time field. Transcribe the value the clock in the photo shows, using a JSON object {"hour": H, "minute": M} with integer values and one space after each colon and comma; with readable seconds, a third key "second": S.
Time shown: {"hour": 10, "minute": 20}
